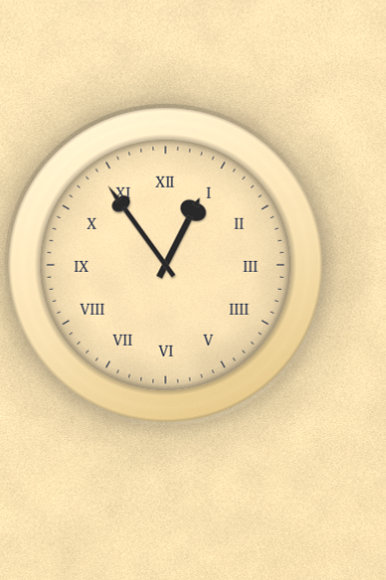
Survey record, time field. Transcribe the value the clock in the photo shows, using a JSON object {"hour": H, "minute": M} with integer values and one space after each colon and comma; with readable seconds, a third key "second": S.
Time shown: {"hour": 12, "minute": 54}
